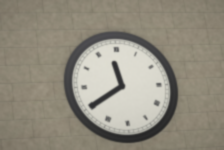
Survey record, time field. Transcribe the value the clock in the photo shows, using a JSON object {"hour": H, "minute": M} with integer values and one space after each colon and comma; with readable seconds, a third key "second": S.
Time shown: {"hour": 11, "minute": 40}
